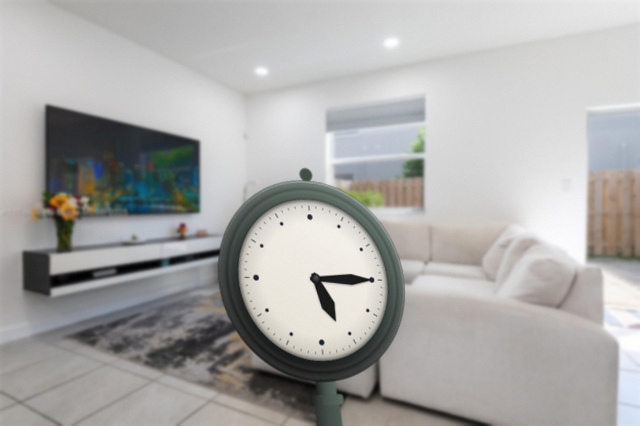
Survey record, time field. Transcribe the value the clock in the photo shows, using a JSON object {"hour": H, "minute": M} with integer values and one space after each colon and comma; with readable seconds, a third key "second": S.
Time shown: {"hour": 5, "minute": 15}
